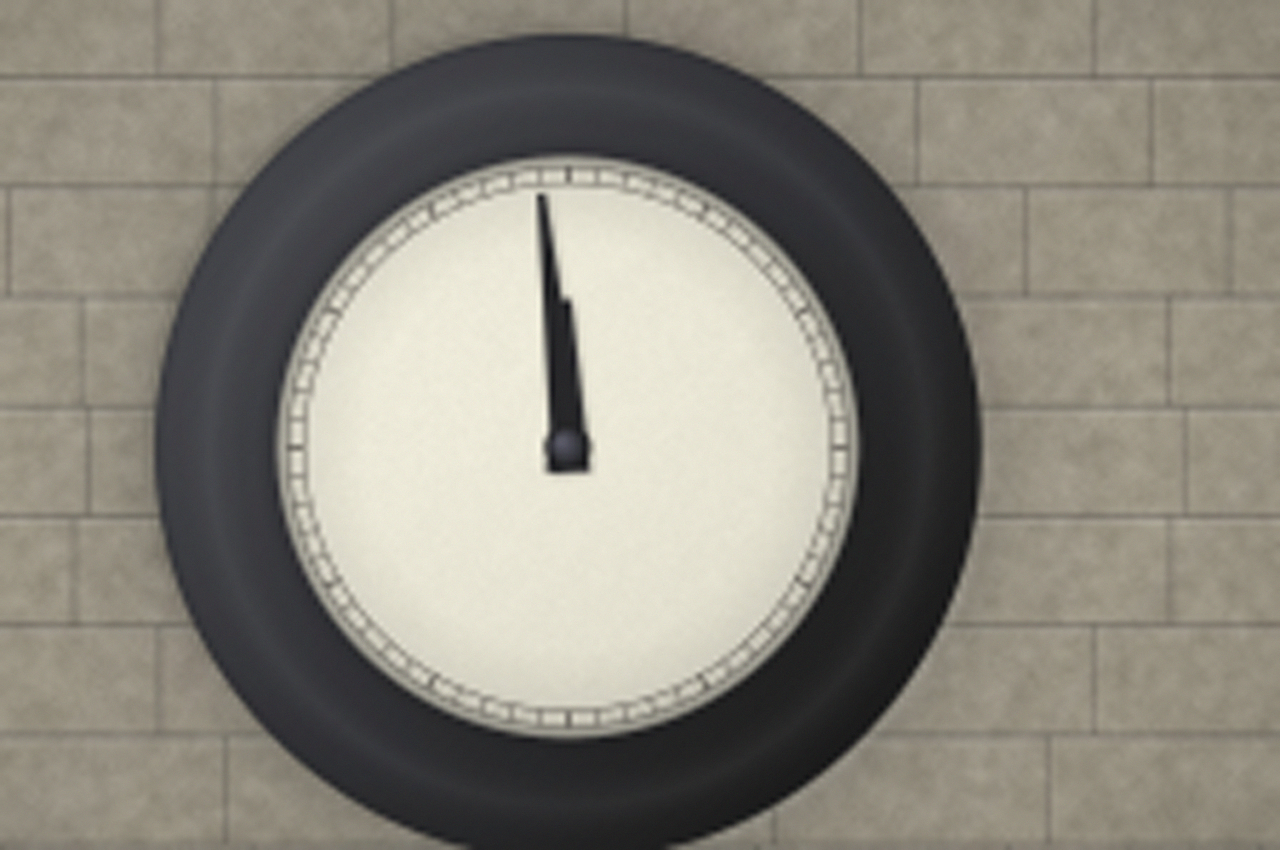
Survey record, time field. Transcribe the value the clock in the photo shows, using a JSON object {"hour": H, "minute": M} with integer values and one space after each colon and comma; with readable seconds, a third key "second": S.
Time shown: {"hour": 11, "minute": 59}
